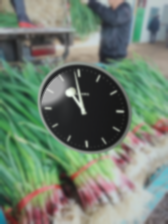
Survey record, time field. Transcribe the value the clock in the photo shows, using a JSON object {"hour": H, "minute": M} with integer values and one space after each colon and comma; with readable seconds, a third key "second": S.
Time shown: {"hour": 10, "minute": 59}
